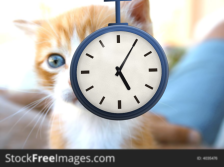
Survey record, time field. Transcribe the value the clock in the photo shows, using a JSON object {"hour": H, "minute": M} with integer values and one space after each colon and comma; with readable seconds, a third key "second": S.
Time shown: {"hour": 5, "minute": 5}
